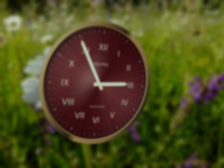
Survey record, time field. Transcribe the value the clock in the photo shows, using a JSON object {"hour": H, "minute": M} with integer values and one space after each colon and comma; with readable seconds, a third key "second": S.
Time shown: {"hour": 2, "minute": 55}
